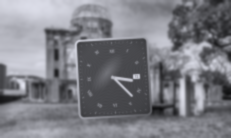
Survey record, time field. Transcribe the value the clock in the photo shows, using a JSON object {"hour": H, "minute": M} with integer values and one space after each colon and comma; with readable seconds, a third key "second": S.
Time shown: {"hour": 3, "minute": 23}
